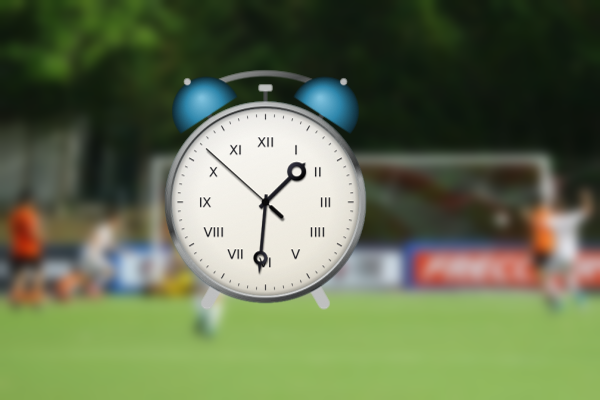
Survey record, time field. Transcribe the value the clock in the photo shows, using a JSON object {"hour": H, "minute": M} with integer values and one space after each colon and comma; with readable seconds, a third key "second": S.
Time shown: {"hour": 1, "minute": 30, "second": 52}
